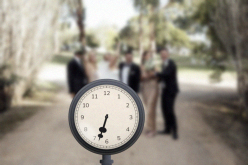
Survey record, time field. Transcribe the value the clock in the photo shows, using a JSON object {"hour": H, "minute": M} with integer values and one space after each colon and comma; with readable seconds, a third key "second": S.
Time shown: {"hour": 6, "minute": 33}
